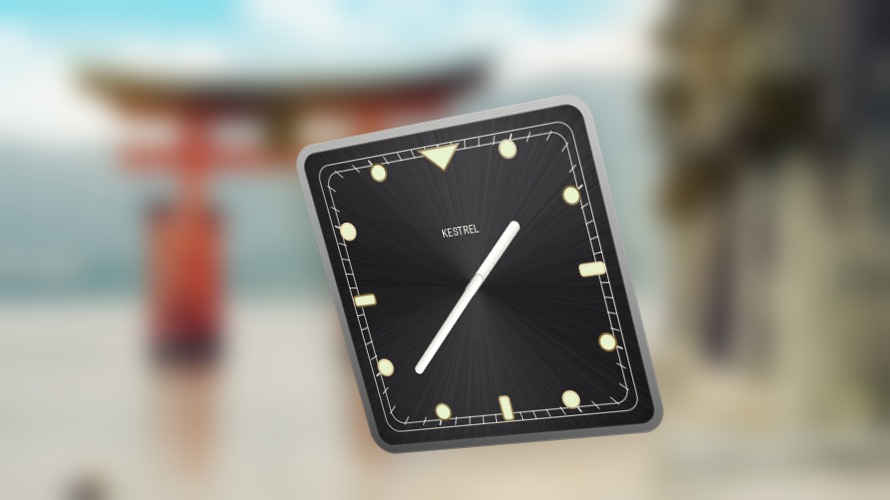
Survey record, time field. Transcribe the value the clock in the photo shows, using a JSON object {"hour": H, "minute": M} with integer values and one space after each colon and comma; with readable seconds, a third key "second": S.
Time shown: {"hour": 1, "minute": 38}
